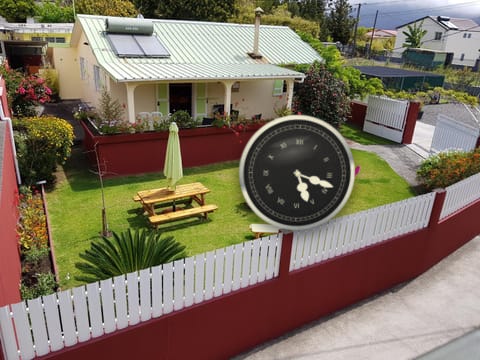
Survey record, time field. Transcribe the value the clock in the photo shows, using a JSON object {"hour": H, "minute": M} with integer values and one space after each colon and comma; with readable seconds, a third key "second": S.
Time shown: {"hour": 5, "minute": 18}
